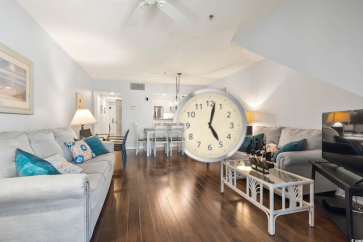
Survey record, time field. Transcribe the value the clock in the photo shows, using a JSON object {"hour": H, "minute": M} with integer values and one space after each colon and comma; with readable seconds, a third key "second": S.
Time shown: {"hour": 5, "minute": 2}
